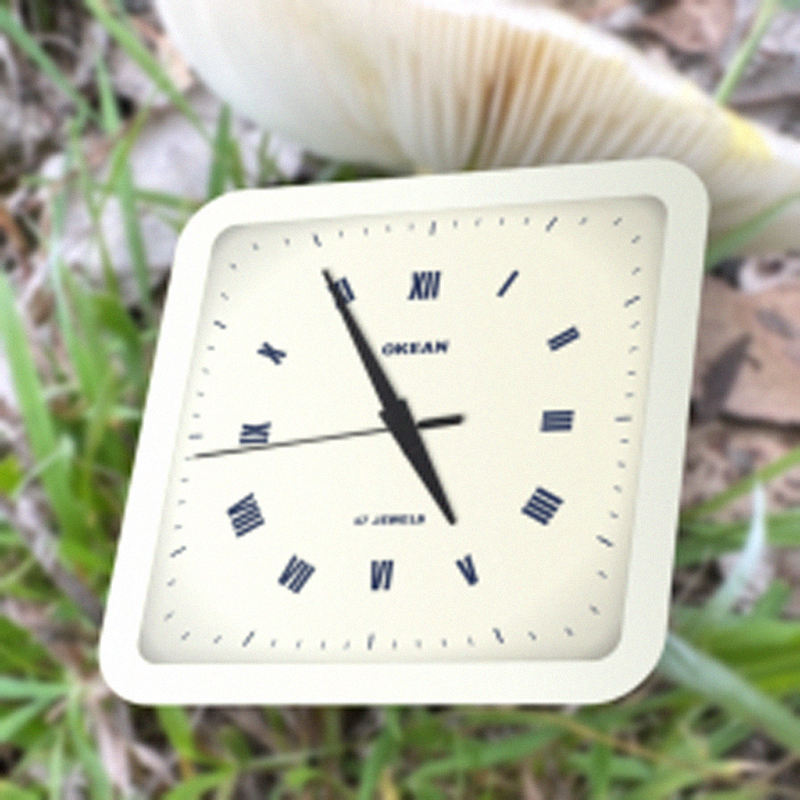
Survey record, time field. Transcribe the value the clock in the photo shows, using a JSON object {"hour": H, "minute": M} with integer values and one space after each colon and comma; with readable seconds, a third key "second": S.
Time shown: {"hour": 4, "minute": 54, "second": 44}
